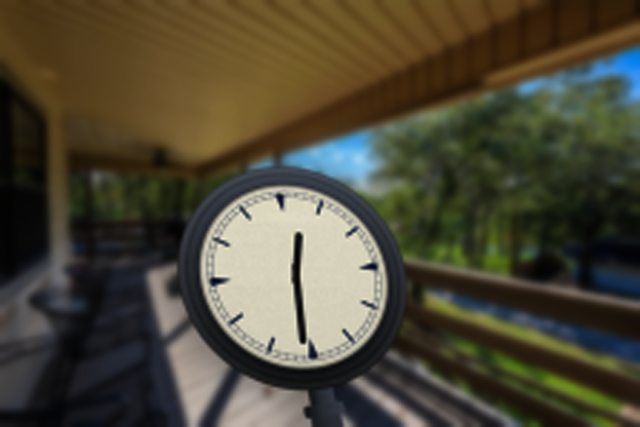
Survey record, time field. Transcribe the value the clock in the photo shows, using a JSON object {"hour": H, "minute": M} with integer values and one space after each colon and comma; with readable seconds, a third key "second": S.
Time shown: {"hour": 12, "minute": 31}
